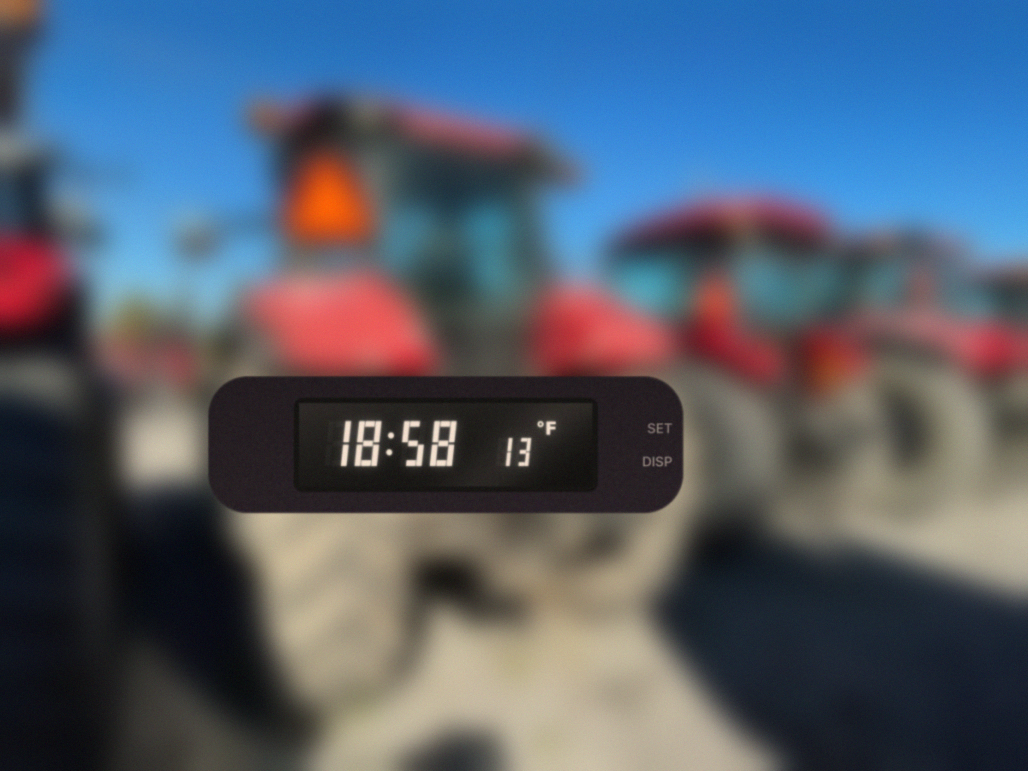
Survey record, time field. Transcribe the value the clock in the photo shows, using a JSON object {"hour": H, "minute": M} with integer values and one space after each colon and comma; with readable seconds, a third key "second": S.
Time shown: {"hour": 18, "minute": 58}
